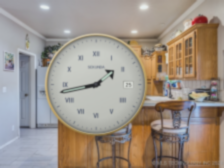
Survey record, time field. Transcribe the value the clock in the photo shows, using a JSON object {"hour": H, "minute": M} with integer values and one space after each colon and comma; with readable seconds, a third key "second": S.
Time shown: {"hour": 1, "minute": 43}
